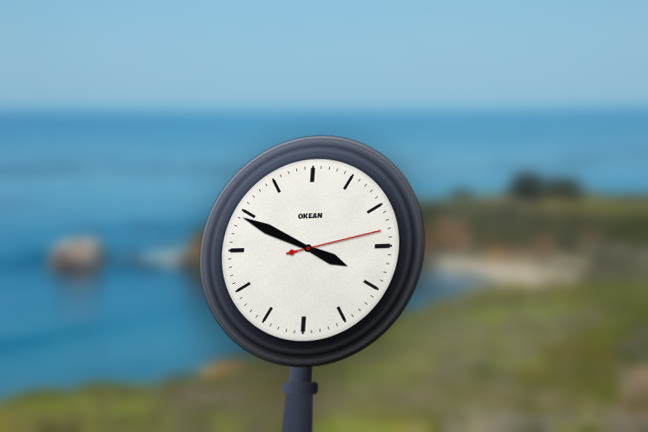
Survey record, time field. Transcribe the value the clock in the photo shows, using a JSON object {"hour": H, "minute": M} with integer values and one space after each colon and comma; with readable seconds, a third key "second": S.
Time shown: {"hour": 3, "minute": 49, "second": 13}
